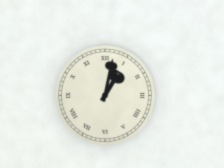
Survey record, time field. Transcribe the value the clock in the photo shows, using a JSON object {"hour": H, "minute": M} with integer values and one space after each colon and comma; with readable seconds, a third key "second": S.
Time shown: {"hour": 1, "minute": 2}
